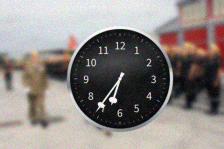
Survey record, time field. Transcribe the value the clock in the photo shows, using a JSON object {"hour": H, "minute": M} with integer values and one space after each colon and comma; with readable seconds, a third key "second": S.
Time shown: {"hour": 6, "minute": 36}
